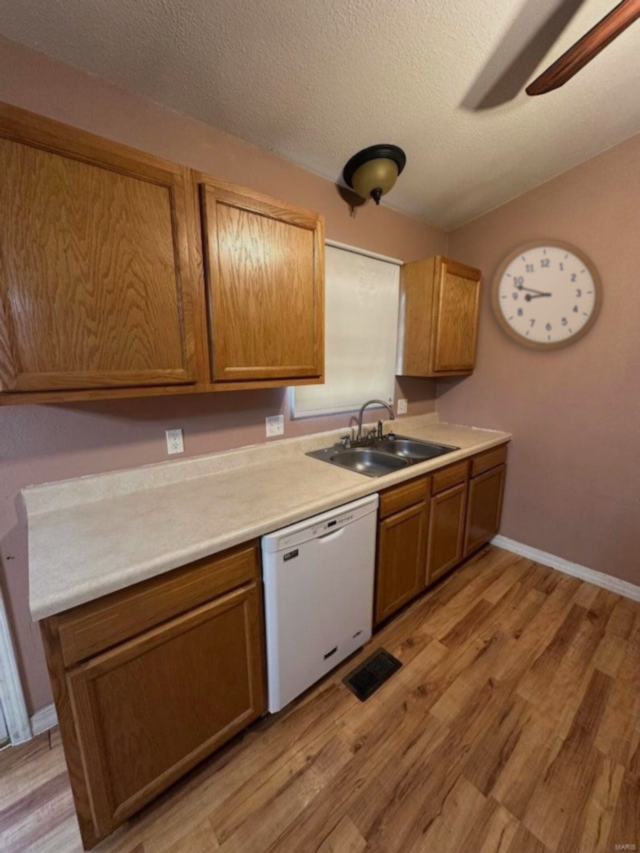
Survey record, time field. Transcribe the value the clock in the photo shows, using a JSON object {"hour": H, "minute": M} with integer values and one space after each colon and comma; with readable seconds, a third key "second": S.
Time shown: {"hour": 8, "minute": 48}
